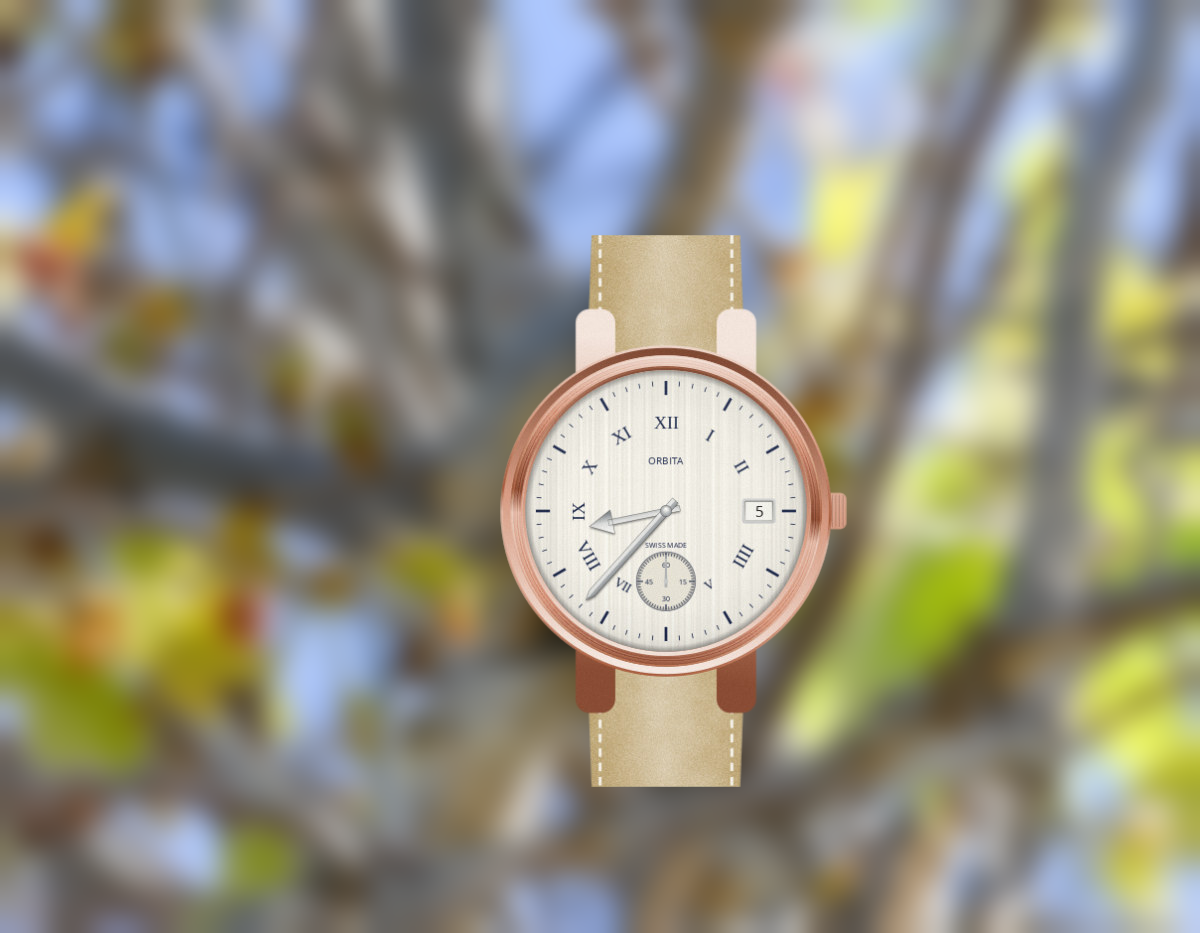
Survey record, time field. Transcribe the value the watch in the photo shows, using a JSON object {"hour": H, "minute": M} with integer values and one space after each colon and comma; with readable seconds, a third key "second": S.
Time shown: {"hour": 8, "minute": 37}
